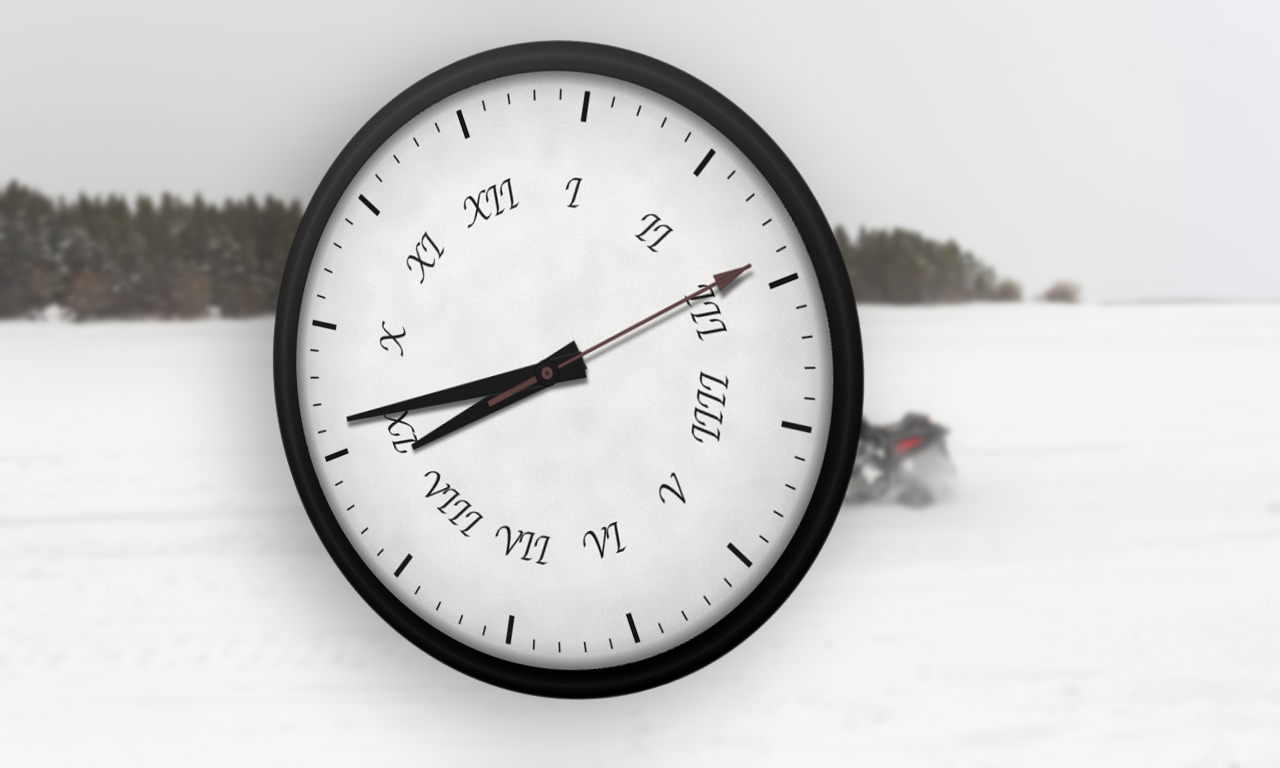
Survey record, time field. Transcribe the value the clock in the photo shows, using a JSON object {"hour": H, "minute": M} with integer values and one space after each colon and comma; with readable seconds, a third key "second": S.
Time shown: {"hour": 8, "minute": 46, "second": 14}
